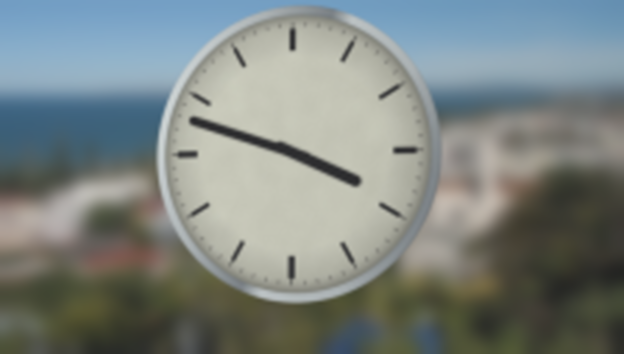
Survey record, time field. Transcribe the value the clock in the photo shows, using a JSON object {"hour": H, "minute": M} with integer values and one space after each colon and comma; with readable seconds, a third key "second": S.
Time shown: {"hour": 3, "minute": 48}
